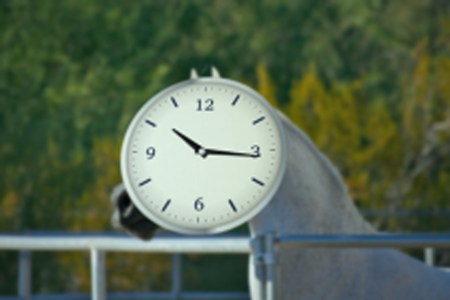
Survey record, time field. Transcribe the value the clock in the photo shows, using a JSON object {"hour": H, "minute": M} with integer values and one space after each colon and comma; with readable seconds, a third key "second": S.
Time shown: {"hour": 10, "minute": 16}
